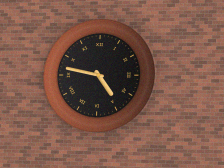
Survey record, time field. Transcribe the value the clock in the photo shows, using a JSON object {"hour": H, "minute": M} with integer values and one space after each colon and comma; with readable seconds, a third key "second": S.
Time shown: {"hour": 4, "minute": 47}
